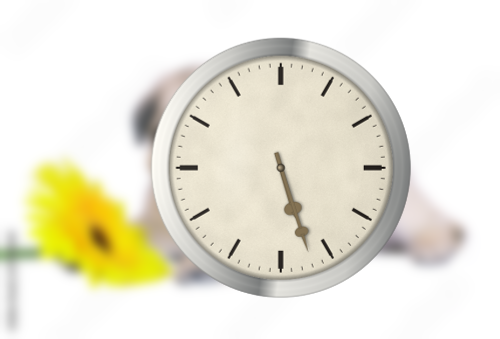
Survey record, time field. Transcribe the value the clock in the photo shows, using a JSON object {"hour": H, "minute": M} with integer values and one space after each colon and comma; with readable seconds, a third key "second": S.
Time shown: {"hour": 5, "minute": 27}
